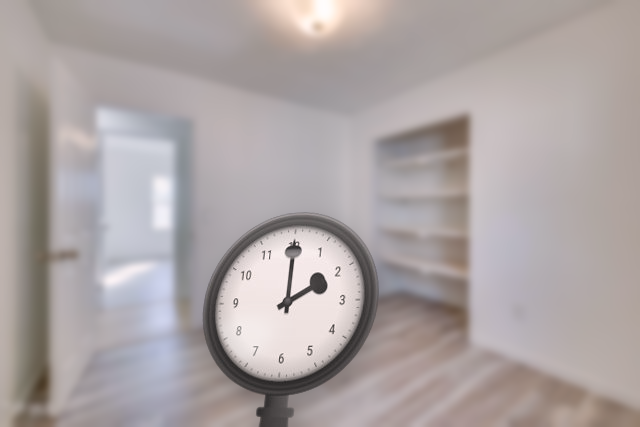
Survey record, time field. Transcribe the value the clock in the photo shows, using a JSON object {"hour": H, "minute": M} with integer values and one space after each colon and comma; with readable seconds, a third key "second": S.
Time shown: {"hour": 2, "minute": 0}
